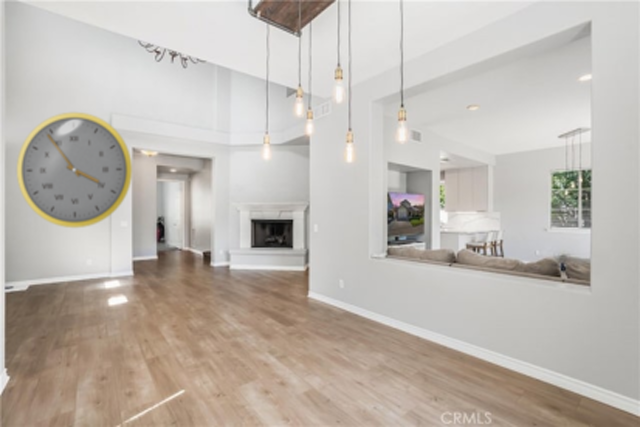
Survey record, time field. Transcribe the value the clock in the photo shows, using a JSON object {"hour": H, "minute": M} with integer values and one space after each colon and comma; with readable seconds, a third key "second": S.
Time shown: {"hour": 3, "minute": 54}
